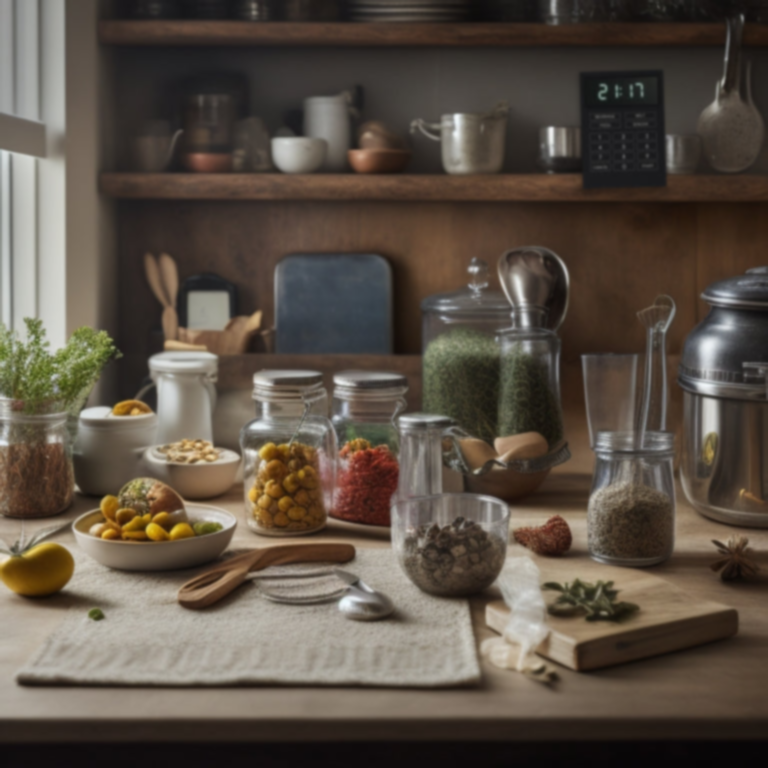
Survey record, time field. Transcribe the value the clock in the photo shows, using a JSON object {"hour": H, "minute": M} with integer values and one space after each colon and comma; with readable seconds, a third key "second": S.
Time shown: {"hour": 21, "minute": 17}
